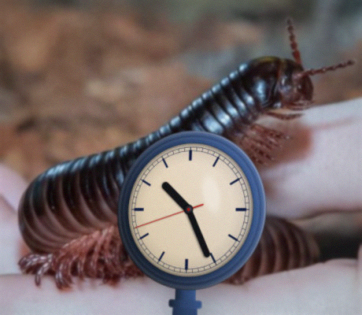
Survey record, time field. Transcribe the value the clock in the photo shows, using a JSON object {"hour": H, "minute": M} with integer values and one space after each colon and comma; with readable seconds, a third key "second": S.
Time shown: {"hour": 10, "minute": 25, "second": 42}
